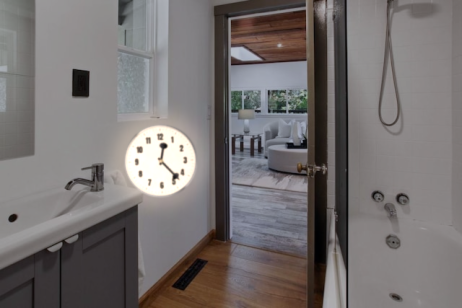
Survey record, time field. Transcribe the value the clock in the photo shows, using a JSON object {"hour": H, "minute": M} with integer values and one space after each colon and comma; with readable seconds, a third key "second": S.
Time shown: {"hour": 12, "minute": 23}
